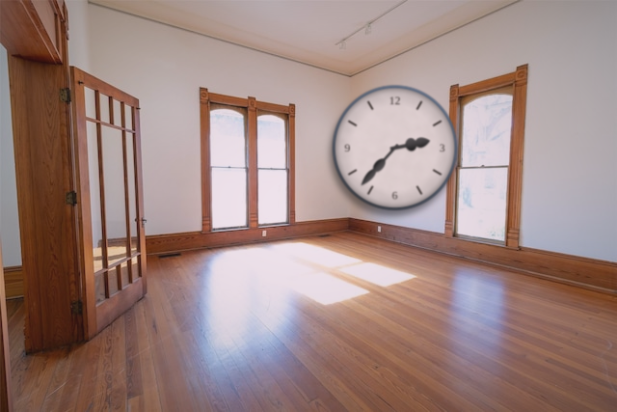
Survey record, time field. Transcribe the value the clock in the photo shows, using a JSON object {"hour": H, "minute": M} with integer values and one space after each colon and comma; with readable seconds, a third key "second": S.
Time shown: {"hour": 2, "minute": 37}
